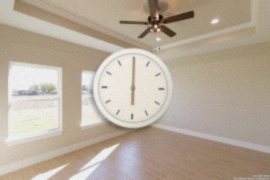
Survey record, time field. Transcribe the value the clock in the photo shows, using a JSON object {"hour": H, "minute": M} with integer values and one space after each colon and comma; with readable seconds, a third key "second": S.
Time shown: {"hour": 6, "minute": 0}
